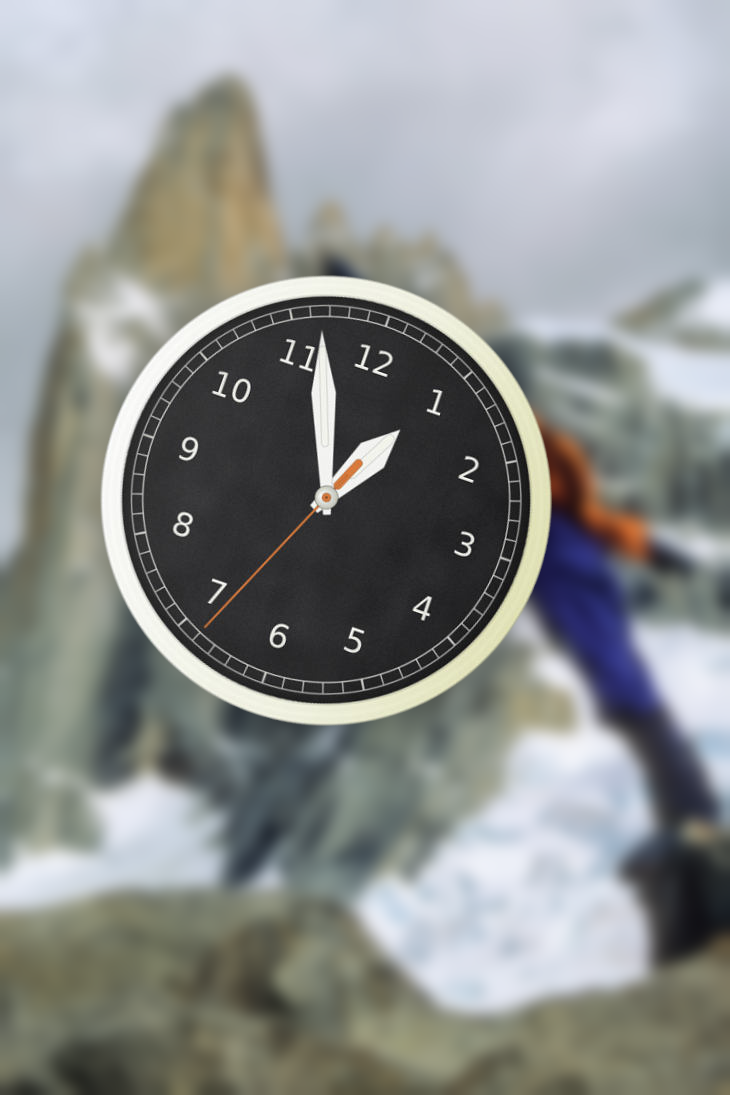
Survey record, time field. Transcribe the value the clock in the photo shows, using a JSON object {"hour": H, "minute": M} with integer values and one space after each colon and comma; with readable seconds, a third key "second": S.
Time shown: {"hour": 12, "minute": 56, "second": 34}
